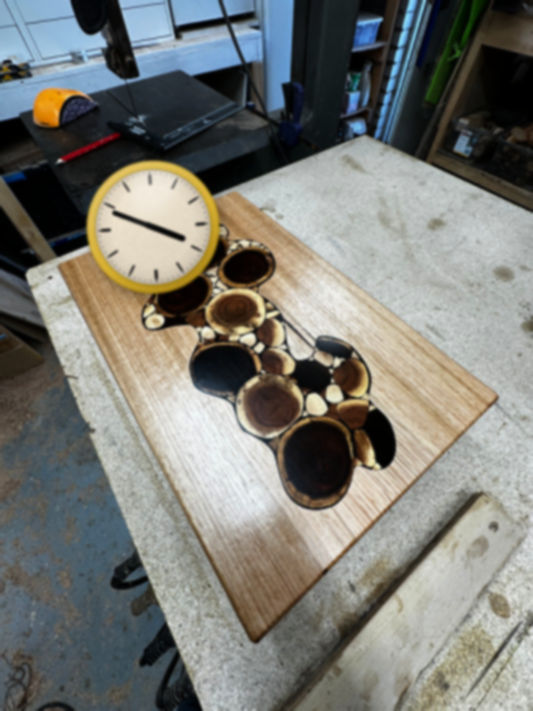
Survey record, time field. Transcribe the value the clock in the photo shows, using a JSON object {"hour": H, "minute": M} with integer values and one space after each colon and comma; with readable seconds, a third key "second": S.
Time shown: {"hour": 3, "minute": 49}
